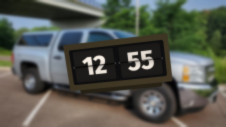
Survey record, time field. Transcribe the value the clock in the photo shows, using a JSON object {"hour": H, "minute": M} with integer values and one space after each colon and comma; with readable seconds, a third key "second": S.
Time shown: {"hour": 12, "minute": 55}
